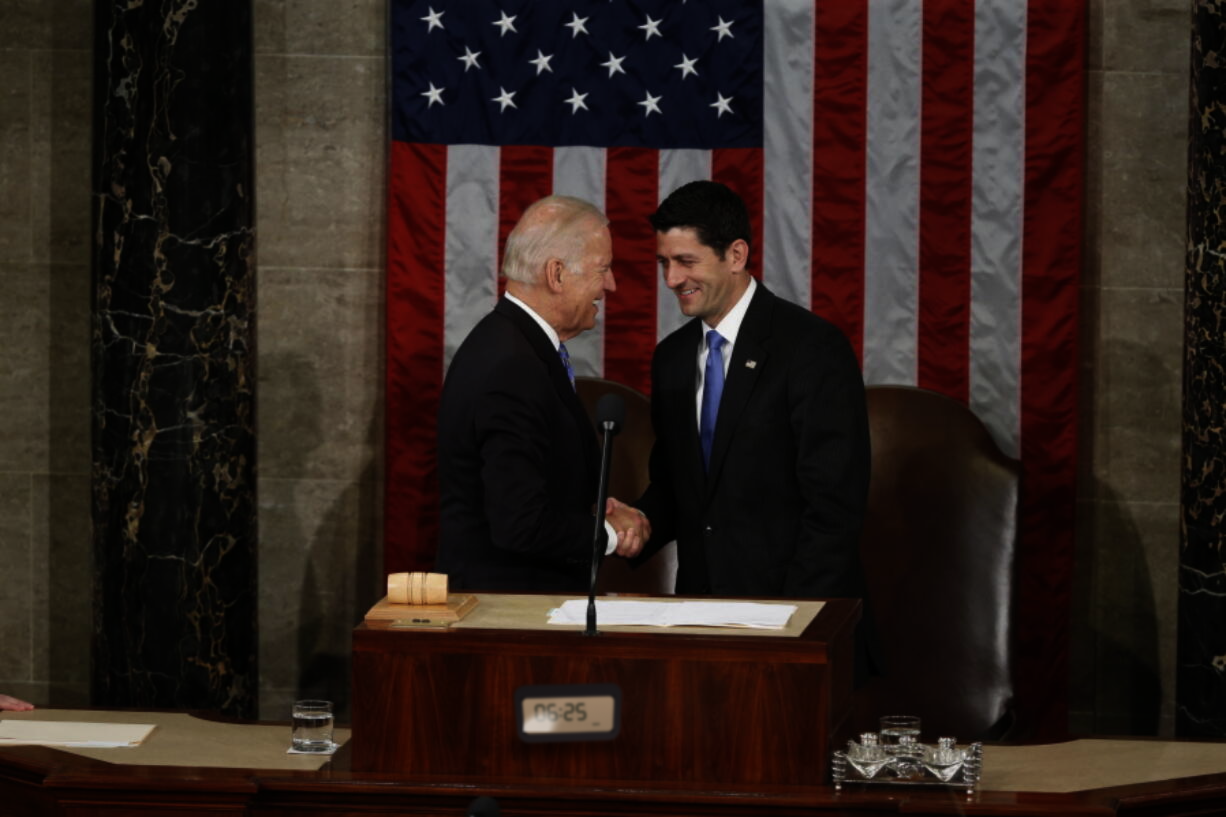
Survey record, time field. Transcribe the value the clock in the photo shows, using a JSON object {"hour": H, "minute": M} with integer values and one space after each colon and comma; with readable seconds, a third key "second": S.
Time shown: {"hour": 6, "minute": 25}
